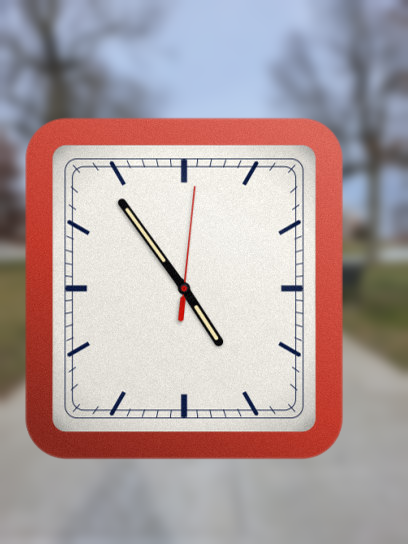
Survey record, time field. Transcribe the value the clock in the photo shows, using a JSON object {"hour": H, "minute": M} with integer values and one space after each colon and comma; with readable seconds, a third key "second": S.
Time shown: {"hour": 4, "minute": 54, "second": 1}
